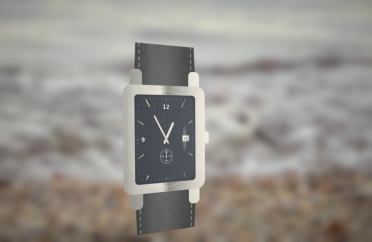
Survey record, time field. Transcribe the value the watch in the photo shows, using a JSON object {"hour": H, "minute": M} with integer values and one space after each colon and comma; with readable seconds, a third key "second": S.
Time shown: {"hour": 12, "minute": 55}
